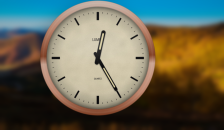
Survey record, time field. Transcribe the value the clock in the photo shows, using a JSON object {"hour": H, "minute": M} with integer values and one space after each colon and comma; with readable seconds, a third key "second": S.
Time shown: {"hour": 12, "minute": 25}
